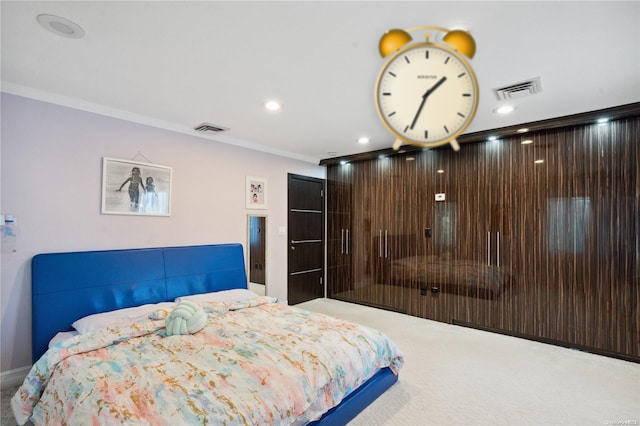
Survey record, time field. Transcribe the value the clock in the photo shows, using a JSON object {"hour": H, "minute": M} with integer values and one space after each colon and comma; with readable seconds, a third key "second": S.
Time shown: {"hour": 1, "minute": 34}
